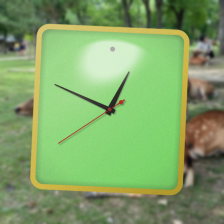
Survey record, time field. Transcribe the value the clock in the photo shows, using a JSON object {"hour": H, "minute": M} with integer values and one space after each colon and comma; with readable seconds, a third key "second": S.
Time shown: {"hour": 12, "minute": 48, "second": 39}
